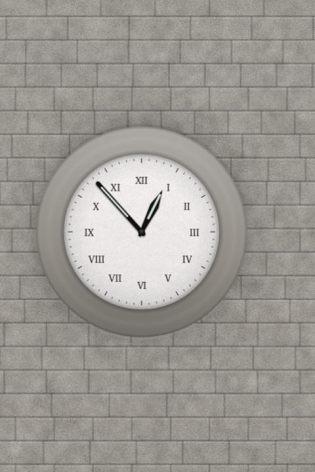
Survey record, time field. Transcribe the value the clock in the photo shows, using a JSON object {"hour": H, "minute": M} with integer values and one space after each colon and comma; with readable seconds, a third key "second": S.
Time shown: {"hour": 12, "minute": 53}
